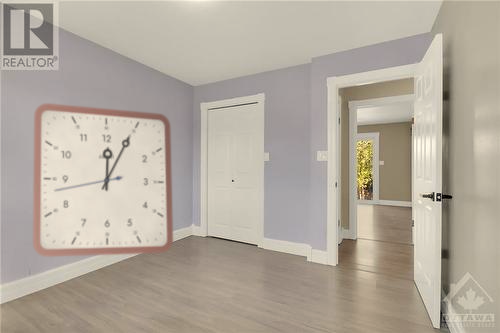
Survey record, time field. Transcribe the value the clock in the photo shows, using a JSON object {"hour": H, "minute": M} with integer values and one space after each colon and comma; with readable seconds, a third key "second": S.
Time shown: {"hour": 12, "minute": 4, "second": 43}
